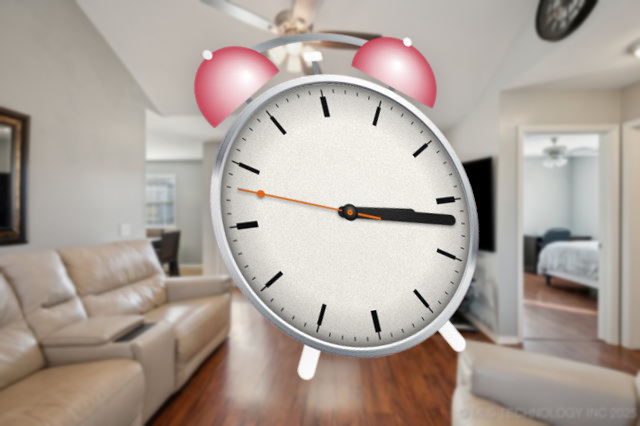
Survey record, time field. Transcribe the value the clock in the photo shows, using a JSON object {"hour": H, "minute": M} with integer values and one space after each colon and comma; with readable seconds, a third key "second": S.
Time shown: {"hour": 3, "minute": 16, "second": 48}
